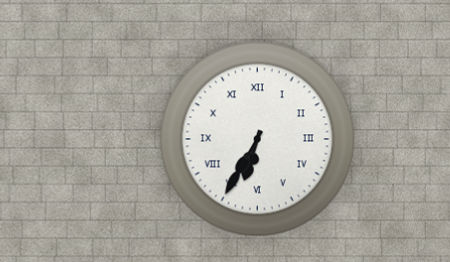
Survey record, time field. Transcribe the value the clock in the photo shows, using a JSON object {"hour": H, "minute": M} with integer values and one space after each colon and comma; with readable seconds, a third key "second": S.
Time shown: {"hour": 6, "minute": 35}
